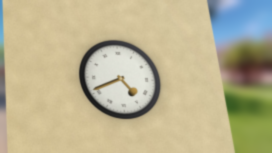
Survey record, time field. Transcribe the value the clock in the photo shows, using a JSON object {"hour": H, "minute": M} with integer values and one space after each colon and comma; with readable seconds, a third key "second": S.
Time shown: {"hour": 4, "minute": 41}
